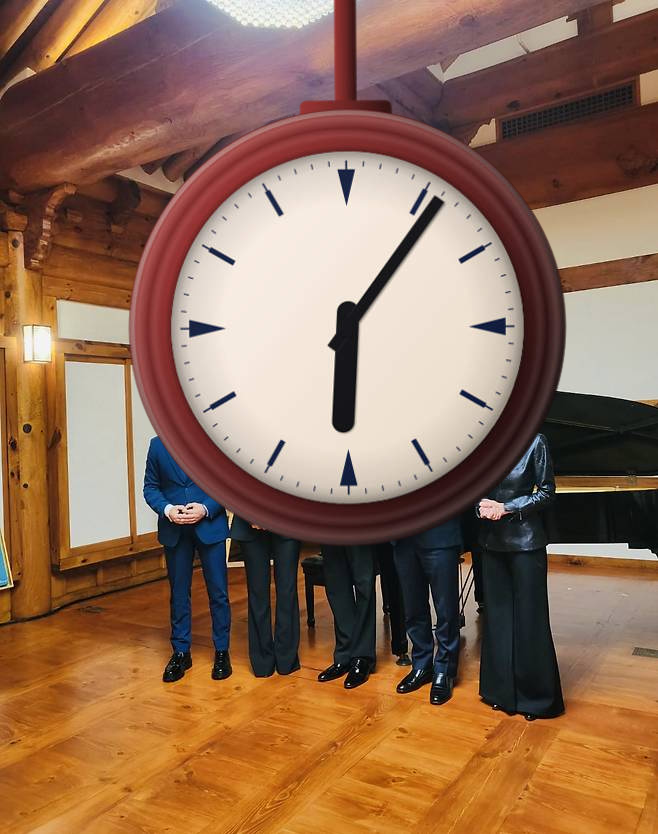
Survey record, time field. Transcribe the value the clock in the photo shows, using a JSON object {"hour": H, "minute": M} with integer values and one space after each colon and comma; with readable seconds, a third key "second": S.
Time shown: {"hour": 6, "minute": 6}
